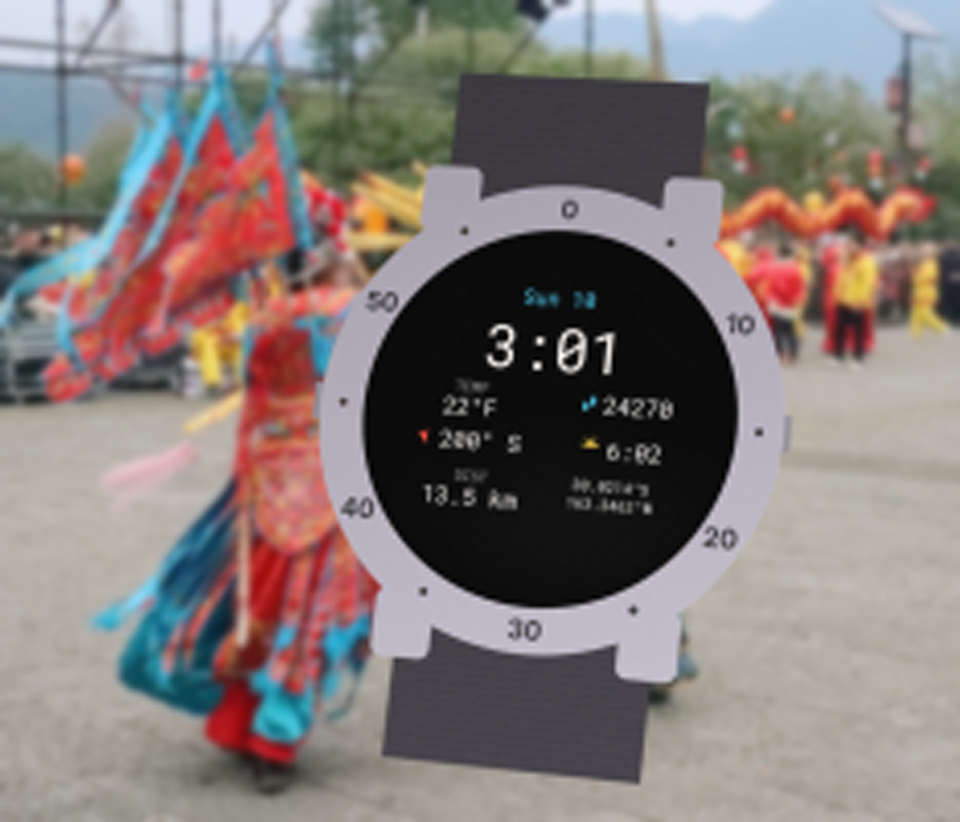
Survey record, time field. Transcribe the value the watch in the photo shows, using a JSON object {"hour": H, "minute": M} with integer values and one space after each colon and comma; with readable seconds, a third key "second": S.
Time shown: {"hour": 3, "minute": 1}
